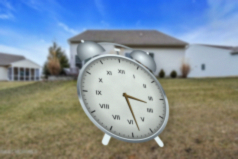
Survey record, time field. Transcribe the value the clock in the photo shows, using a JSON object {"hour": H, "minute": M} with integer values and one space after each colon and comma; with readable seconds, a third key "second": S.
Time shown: {"hour": 3, "minute": 28}
